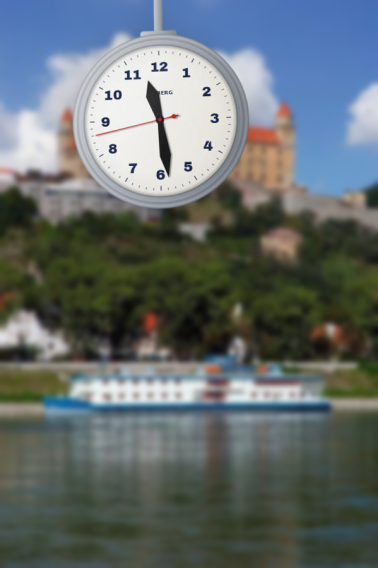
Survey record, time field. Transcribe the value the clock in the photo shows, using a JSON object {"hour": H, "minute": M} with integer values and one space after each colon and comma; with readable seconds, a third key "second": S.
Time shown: {"hour": 11, "minute": 28, "second": 43}
